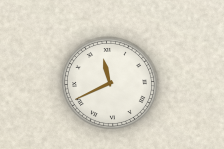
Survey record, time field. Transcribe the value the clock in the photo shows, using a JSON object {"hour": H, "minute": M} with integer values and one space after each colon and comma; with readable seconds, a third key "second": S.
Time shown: {"hour": 11, "minute": 41}
